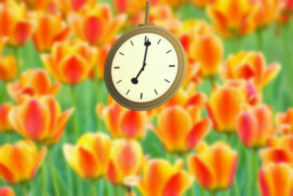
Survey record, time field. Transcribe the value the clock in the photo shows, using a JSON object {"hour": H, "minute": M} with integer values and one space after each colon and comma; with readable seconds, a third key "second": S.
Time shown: {"hour": 7, "minute": 1}
